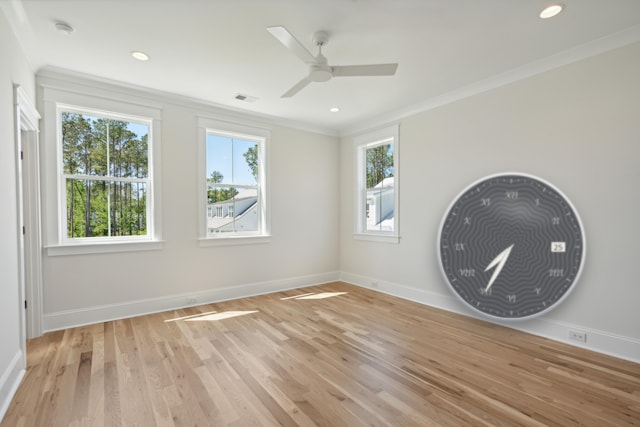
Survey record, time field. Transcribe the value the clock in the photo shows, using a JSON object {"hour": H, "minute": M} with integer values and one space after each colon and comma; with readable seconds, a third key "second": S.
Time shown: {"hour": 7, "minute": 35}
